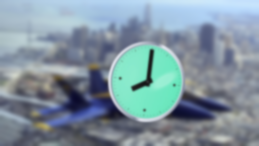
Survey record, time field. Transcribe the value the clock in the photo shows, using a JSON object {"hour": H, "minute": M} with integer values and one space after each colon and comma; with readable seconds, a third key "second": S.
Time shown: {"hour": 8, "minute": 0}
